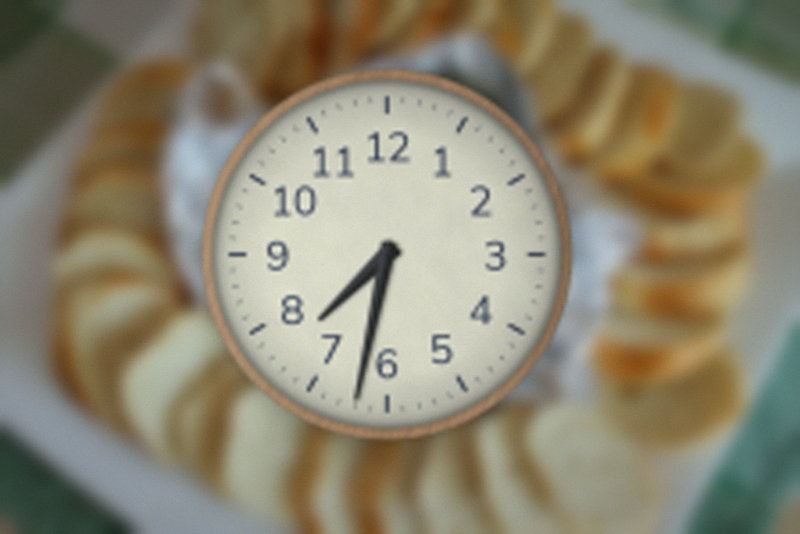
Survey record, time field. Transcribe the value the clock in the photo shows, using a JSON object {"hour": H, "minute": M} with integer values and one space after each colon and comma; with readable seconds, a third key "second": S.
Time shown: {"hour": 7, "minute": 32}
